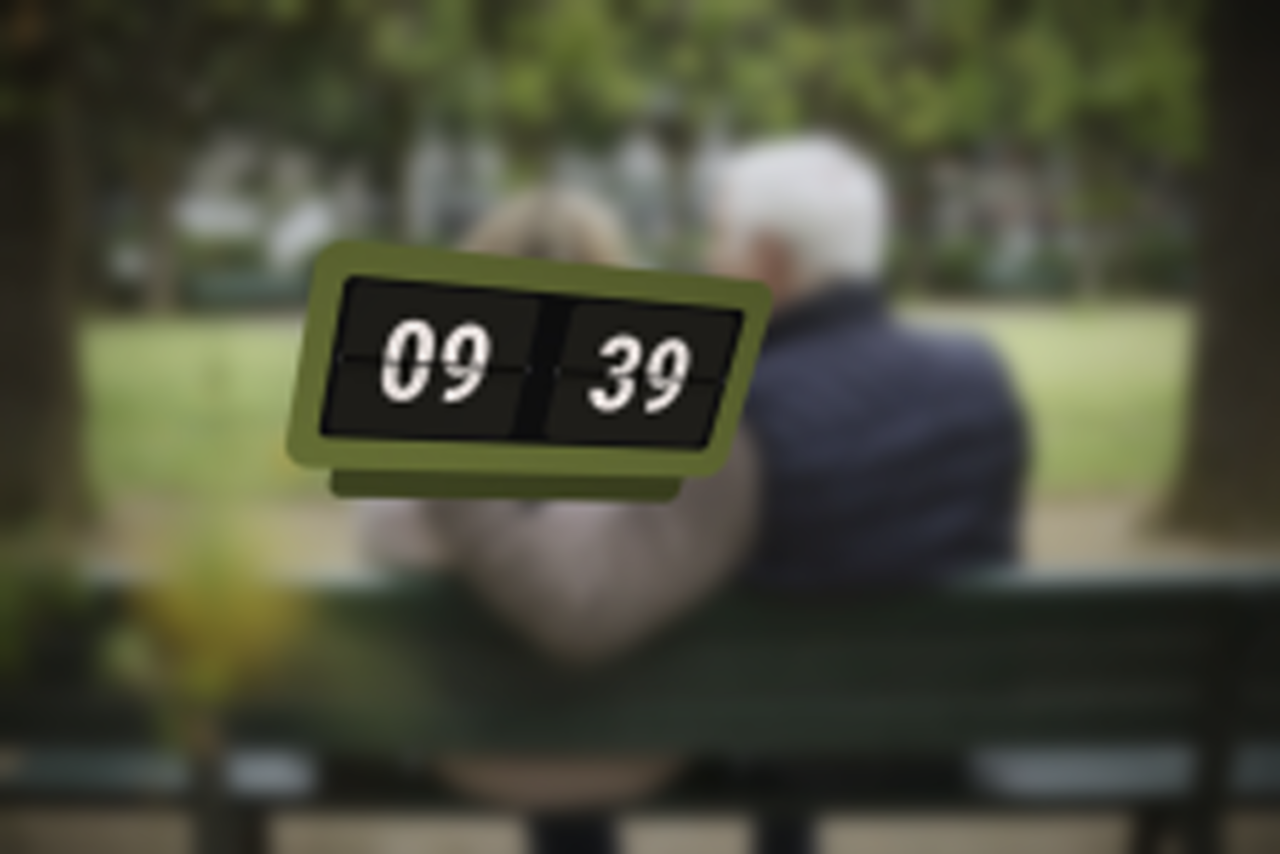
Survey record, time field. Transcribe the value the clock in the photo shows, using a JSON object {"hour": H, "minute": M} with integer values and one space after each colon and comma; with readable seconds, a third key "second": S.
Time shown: {"hour": 9, "minute": 39}
